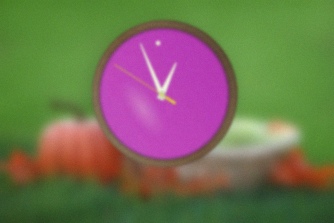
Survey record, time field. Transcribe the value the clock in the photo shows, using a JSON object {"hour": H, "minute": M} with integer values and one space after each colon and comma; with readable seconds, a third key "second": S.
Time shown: {"hour": 12, "minute": 56, "second": 51}
